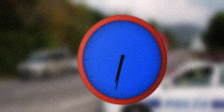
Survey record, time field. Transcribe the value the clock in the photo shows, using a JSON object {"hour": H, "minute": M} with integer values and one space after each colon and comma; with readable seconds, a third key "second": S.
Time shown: {"hour": 6, "minute": 32}
